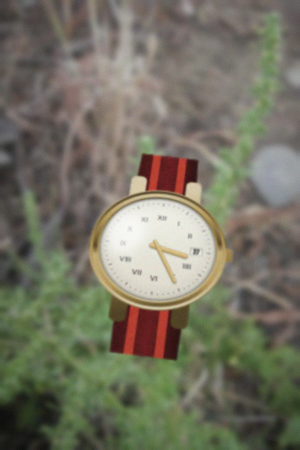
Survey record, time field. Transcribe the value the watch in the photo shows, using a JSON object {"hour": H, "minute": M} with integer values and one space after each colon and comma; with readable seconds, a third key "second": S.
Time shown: {"hour": 3, "minute": 25}
